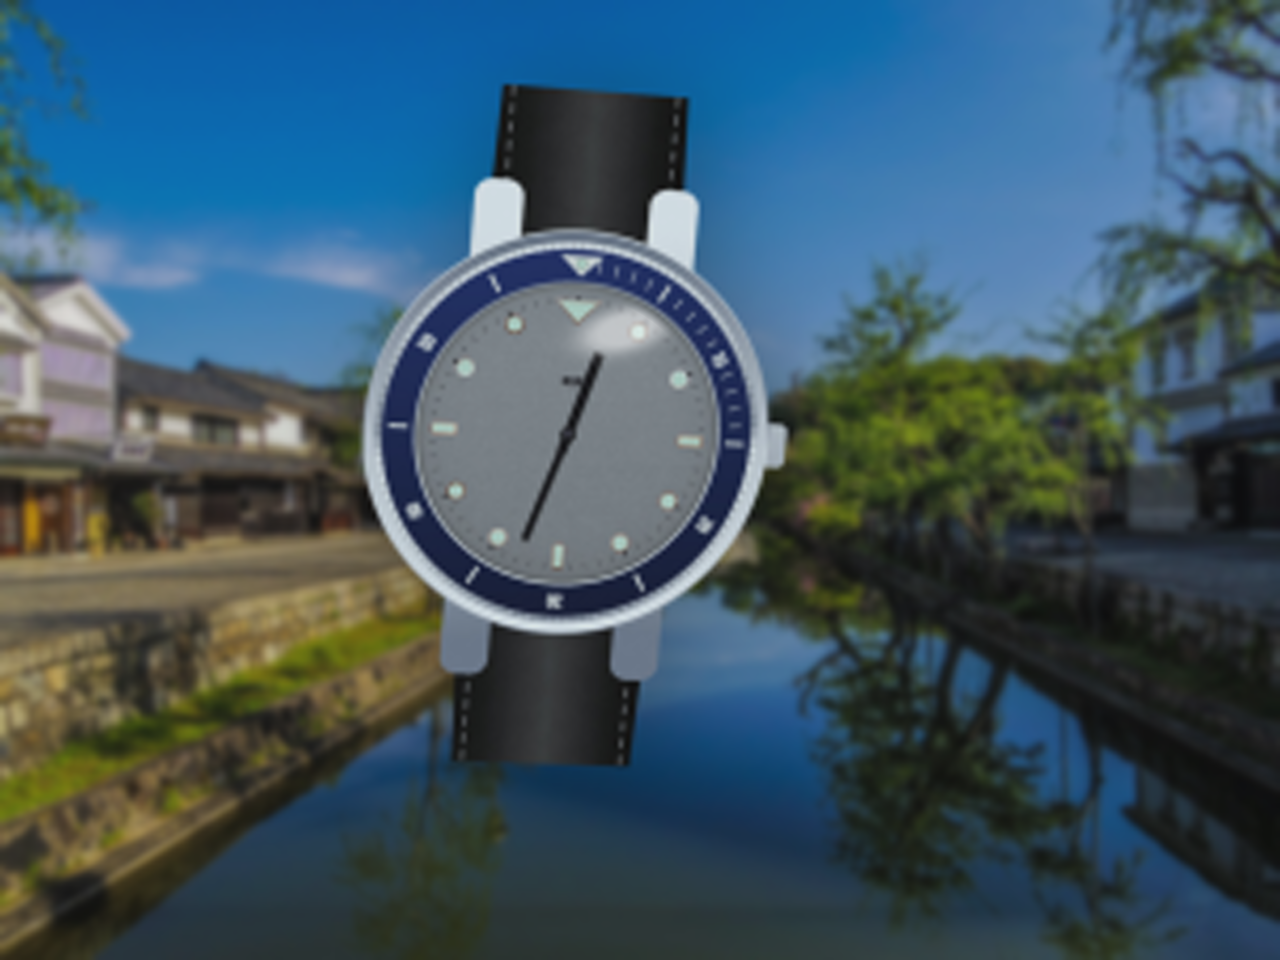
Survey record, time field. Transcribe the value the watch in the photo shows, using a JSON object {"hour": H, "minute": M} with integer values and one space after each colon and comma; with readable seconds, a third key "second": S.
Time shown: {"hour": 12, "minute": 33}
